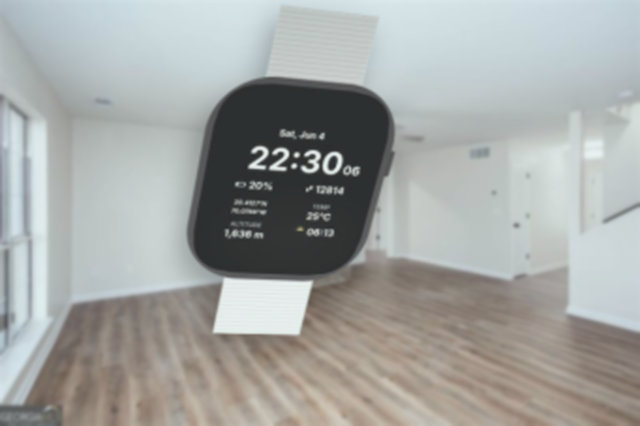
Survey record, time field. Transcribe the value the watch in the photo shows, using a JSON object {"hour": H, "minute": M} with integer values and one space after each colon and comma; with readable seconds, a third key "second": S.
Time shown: {"hour": 22, "minute": 30}
